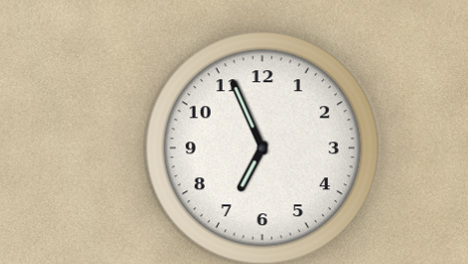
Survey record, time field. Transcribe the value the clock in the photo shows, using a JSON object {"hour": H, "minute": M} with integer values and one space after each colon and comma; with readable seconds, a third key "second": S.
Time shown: {"hour": 6, "minute": 56}
